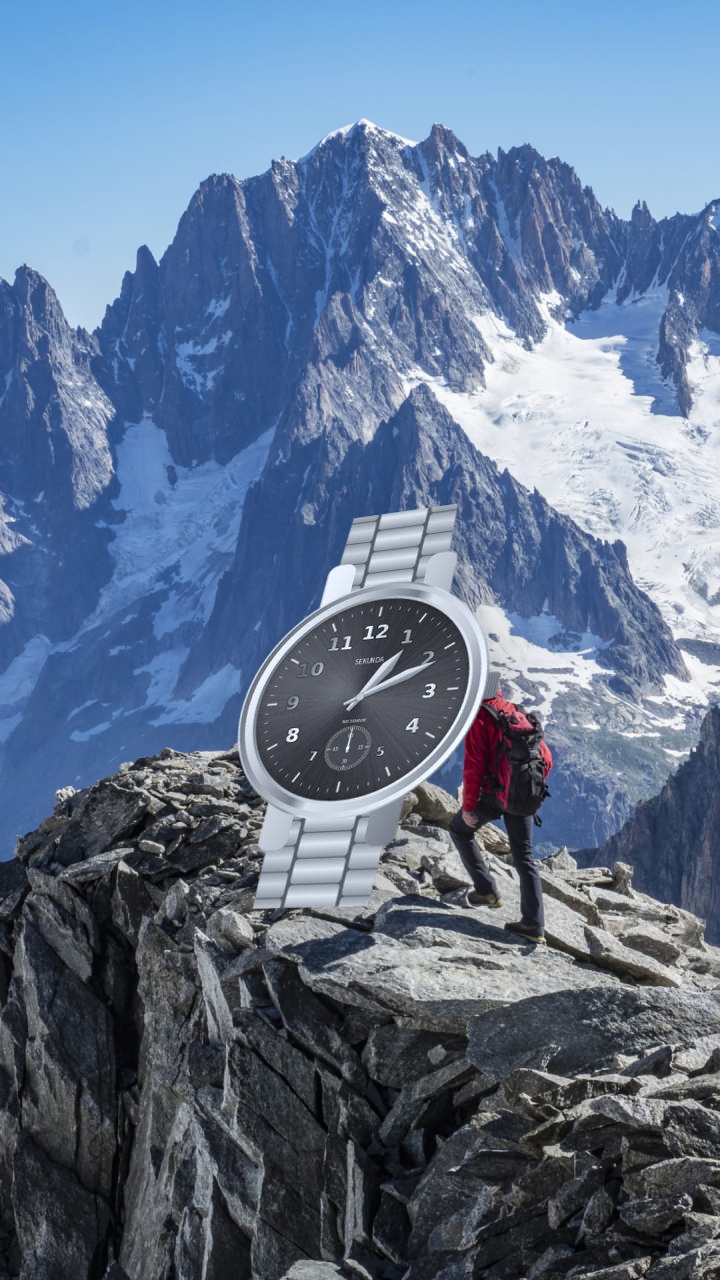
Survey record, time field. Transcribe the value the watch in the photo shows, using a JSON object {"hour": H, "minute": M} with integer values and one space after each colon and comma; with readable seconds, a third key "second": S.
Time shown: {"hour": 1, "minute": 11}
